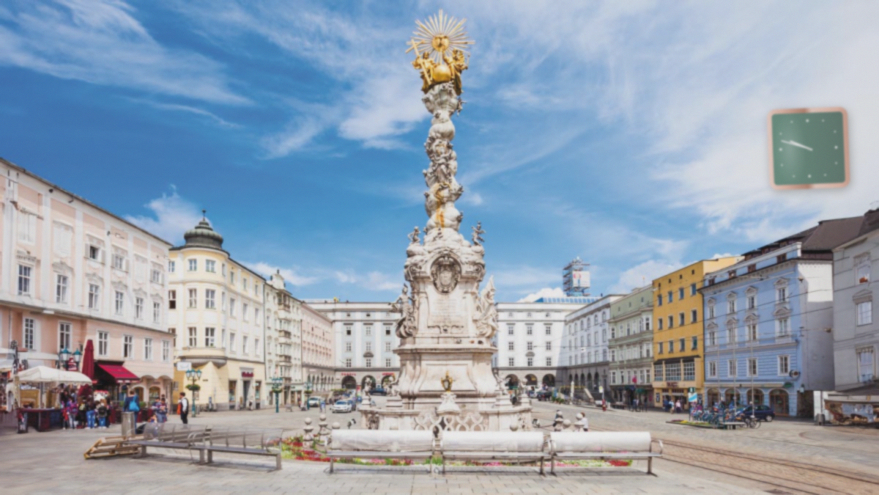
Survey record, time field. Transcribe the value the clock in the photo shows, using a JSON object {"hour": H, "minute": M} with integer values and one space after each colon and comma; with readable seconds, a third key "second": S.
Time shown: {"hour": 9, "minute": 48}
